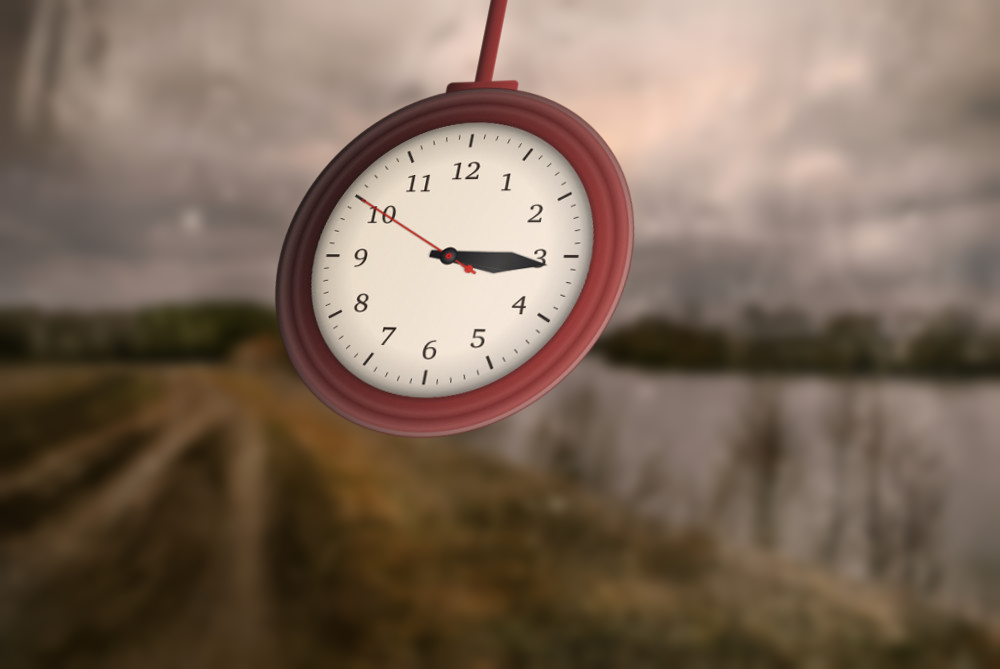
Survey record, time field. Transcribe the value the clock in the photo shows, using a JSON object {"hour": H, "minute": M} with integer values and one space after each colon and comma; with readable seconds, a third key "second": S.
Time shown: {"hour": 3, "minute": 15, "second": 50}
